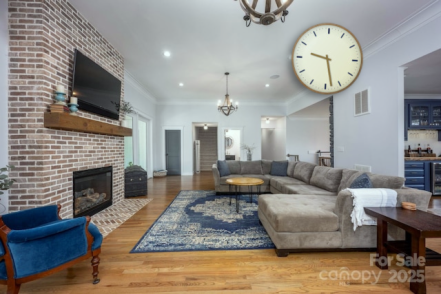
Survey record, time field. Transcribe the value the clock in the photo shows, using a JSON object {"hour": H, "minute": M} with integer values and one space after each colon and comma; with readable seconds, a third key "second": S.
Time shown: {"hour": 9, "minute": 28}
